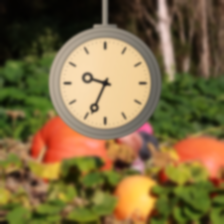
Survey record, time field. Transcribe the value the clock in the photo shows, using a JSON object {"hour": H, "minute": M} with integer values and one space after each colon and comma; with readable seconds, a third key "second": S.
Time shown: {"hour": 9, "minute": 34}
